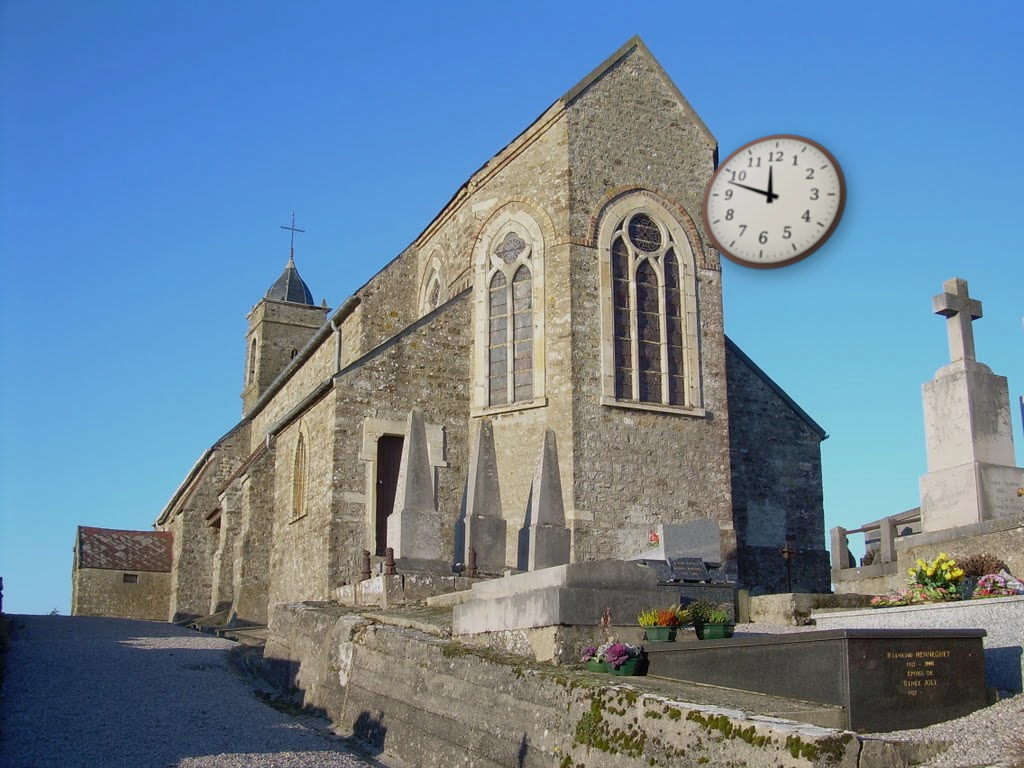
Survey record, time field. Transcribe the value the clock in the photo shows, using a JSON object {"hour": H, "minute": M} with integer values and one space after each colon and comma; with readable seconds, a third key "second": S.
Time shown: {"hour": 11, "minute": 48}
